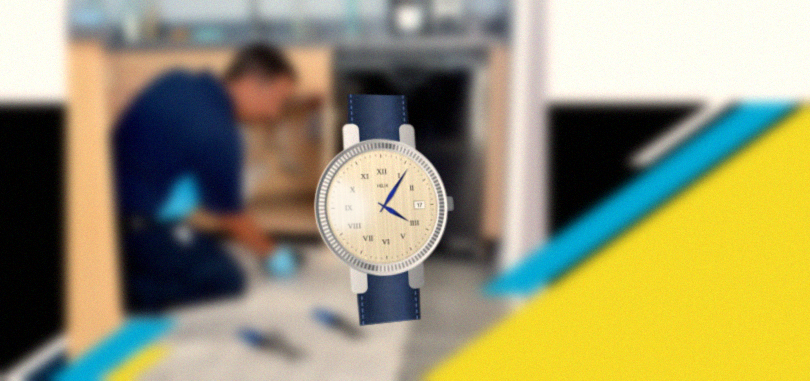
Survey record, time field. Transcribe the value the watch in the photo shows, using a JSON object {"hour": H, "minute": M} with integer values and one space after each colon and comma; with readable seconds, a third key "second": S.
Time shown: {"hour": 4, "minute": 6}
